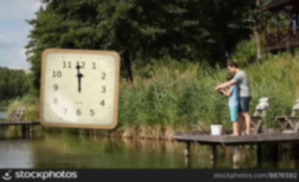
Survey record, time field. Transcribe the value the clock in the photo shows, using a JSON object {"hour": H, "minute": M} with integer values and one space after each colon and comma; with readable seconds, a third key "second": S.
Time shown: {"hour": 11, "minute": 59}
